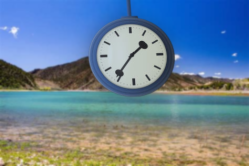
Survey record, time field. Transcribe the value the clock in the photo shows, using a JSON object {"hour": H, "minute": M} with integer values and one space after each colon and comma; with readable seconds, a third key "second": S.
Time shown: {"hour": 1, "minute": 36}
